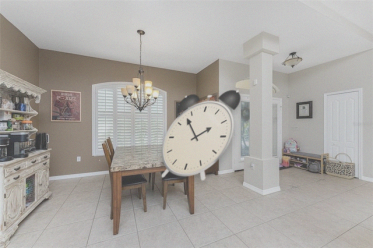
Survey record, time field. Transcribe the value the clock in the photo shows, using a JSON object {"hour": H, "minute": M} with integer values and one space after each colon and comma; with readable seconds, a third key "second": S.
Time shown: {"hour": 1, "minute": 53}
